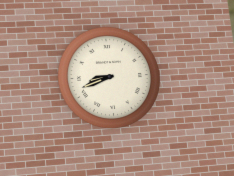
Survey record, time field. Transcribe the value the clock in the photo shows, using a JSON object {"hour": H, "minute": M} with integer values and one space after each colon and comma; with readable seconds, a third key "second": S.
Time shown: {"hour": 8, "minute": 42}
